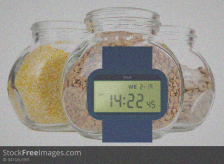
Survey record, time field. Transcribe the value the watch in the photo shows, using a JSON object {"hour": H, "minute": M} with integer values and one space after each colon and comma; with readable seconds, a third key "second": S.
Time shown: {"hour": 14, "minute": 22, "second": 45}
